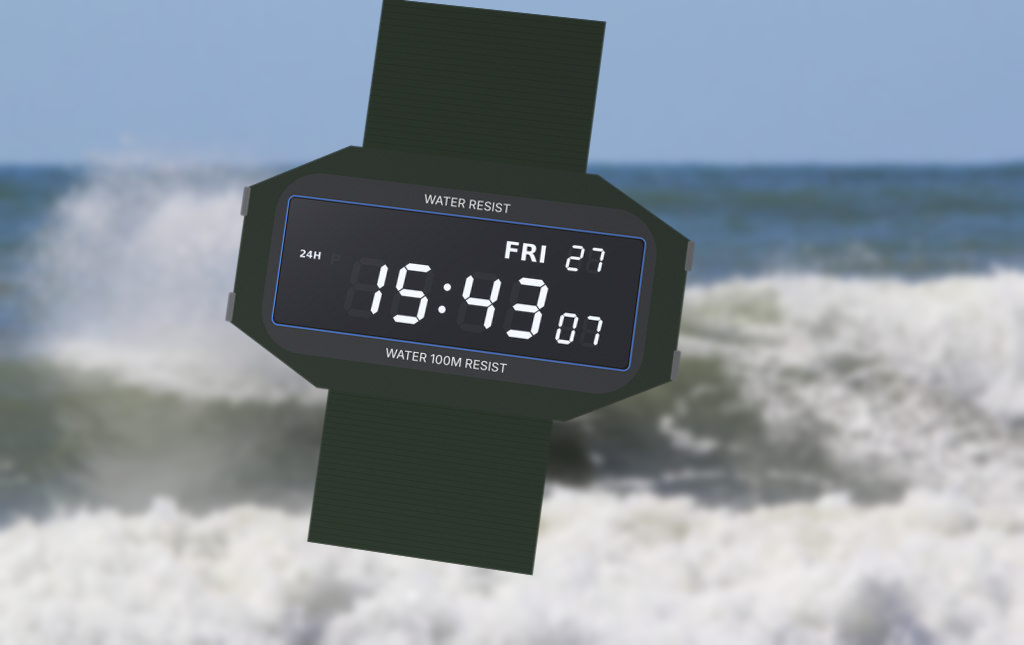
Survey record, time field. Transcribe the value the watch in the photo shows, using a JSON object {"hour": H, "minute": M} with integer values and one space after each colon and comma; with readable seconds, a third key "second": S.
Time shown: {"hour": 15, "minute": 43, "second": 7}
